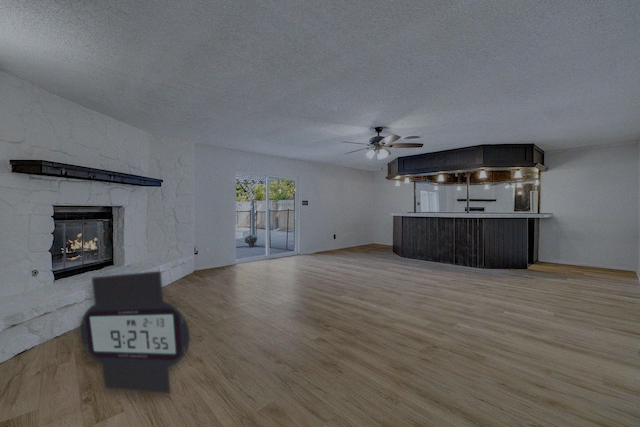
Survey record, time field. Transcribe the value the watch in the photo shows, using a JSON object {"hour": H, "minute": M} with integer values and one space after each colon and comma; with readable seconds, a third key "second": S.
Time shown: {"hour": 9, "minute": 27, "second": 55}
